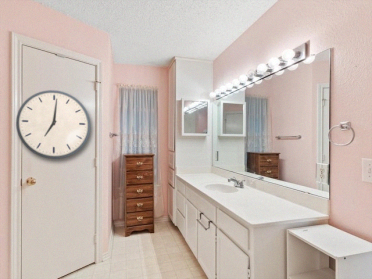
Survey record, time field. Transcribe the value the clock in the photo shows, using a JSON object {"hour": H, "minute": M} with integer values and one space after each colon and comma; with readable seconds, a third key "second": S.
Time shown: {"hour": 7, "minute": 1}
